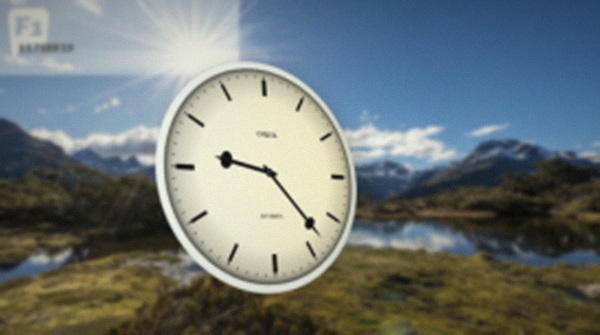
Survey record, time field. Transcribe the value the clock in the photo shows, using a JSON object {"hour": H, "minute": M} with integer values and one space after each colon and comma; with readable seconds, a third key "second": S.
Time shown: {"hour": 9, "minute": 23}
